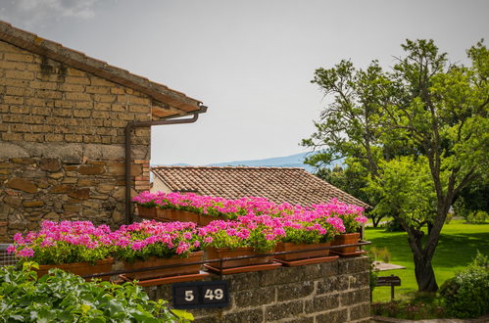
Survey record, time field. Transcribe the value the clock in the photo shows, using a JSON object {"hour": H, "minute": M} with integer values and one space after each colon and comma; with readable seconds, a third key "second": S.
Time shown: {"hour": 5, "minute": 49}
